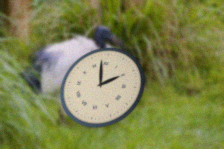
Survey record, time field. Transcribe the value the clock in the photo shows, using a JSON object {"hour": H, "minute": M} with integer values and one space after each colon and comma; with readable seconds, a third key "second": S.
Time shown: {"hour": 1, "minute": 58}
